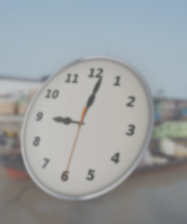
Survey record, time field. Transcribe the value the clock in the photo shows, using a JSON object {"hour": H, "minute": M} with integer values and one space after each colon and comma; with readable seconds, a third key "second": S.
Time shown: {"hour": 9, "minute": 1, "second": 30}
